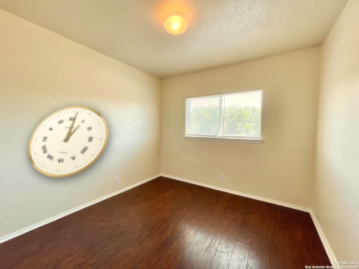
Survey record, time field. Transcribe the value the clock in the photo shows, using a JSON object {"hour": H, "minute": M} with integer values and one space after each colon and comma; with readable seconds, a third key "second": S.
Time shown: {"hour": 1, "minute": 1}
